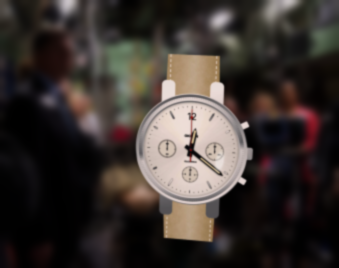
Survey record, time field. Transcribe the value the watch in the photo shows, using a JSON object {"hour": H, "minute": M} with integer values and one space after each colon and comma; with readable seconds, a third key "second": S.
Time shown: {"hour": 12, "minute": 21}
